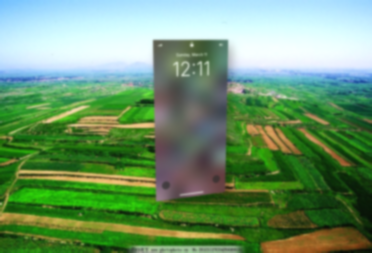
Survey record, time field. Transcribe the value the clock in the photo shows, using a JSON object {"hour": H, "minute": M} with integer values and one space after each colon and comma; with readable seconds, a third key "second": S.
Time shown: {"hour": 12, "minute": 11}
